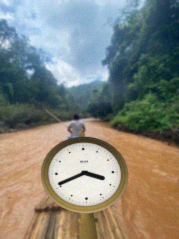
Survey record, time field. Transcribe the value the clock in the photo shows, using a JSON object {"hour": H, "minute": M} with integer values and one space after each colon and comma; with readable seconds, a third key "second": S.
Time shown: {"hour": 3, "minute": 41}
